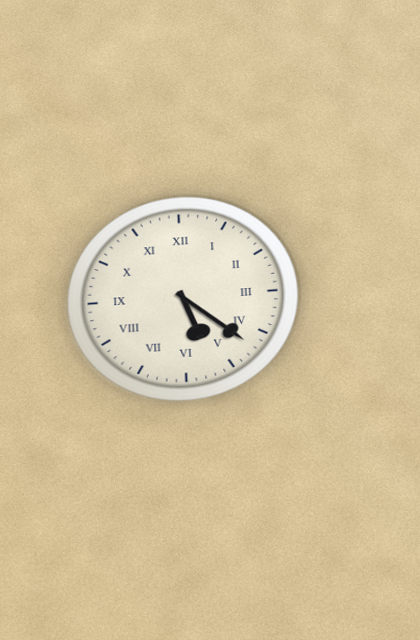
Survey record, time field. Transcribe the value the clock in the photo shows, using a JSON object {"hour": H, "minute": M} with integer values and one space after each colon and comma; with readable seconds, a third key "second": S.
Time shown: {"hour": 5, "minute": 22}
